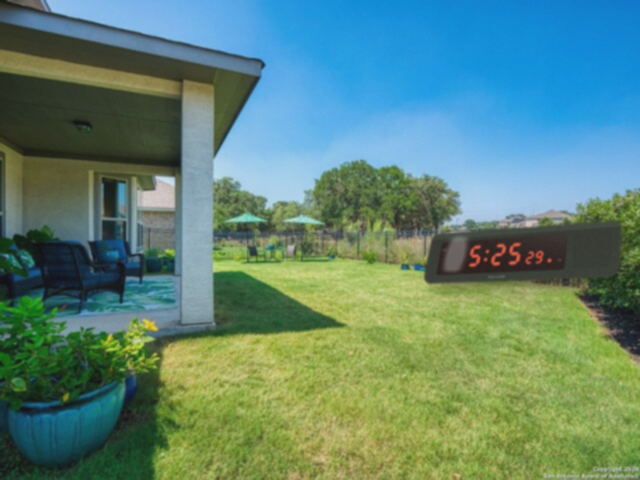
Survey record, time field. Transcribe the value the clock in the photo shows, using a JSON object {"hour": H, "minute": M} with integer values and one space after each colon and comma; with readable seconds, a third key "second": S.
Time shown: {"hour": 5, "minute": 25, "second": 29}
